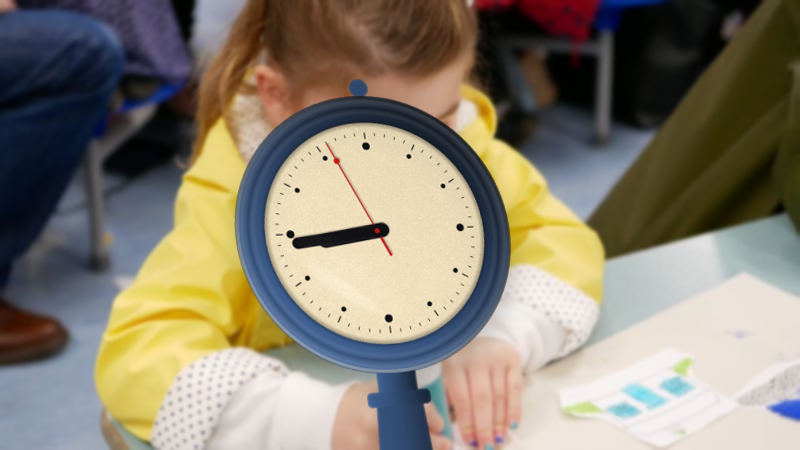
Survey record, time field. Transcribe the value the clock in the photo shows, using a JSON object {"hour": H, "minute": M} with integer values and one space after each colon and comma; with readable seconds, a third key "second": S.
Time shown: {"hour": 8, "minute": 43, "second": 56}
